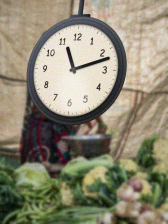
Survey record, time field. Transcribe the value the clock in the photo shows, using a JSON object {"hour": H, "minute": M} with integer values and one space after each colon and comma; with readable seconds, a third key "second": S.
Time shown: {"hour": 11, "minute": 12}
